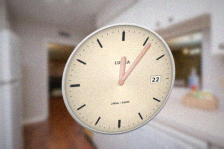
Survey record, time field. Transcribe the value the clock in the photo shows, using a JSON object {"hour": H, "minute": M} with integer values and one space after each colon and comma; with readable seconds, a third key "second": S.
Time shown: {"hour": 12, "minute": 6}
